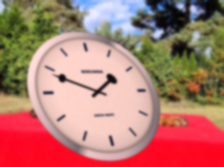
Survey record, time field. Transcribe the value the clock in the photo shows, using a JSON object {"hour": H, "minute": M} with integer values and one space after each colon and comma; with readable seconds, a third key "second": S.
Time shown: {"hour": 1, "minute": 49}
